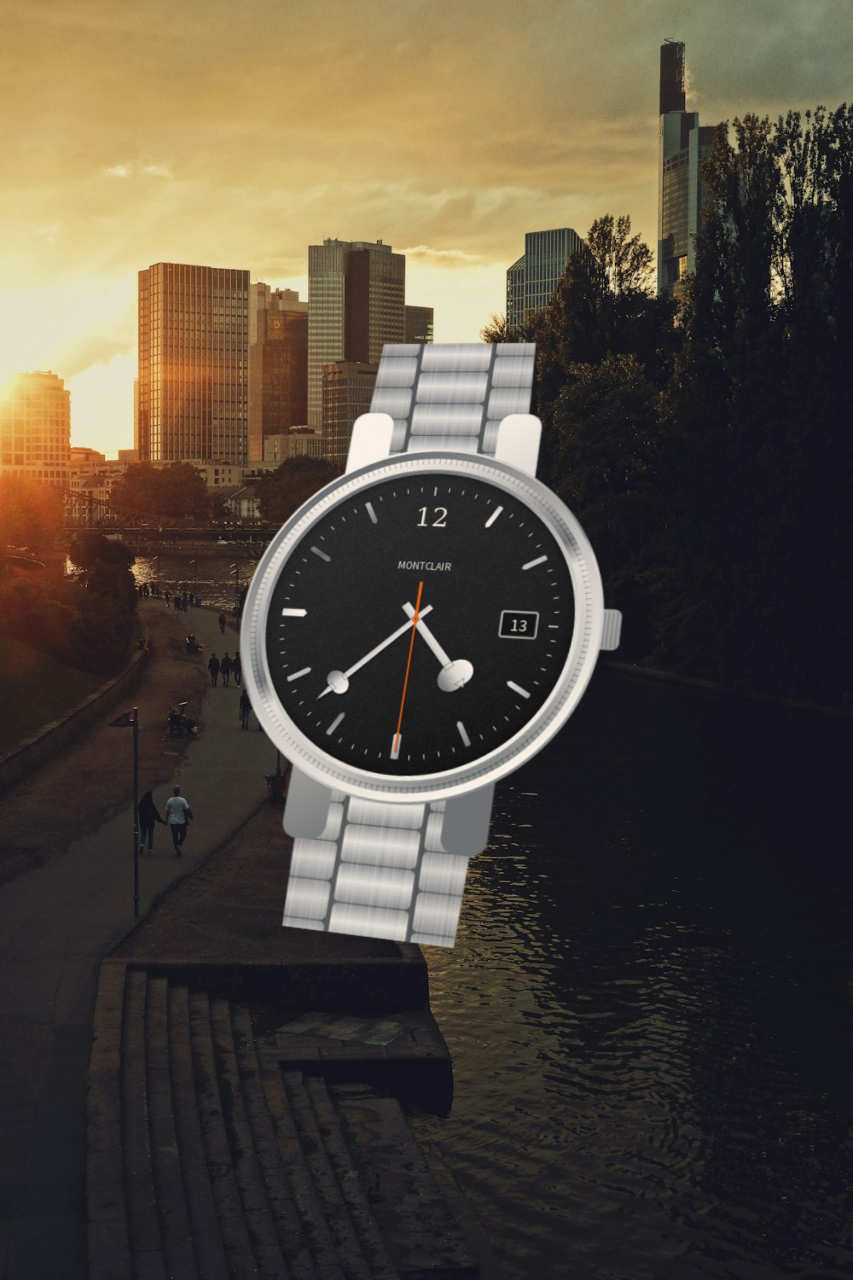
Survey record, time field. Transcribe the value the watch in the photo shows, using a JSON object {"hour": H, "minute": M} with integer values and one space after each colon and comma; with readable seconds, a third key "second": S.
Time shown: {"hour": 4, "minute": 37, "second": 30}
